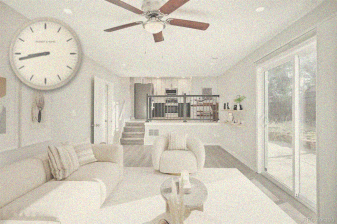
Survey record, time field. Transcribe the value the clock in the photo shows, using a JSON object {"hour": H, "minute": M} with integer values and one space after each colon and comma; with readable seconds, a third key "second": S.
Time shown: {"hour": 8, "minute": 43}
